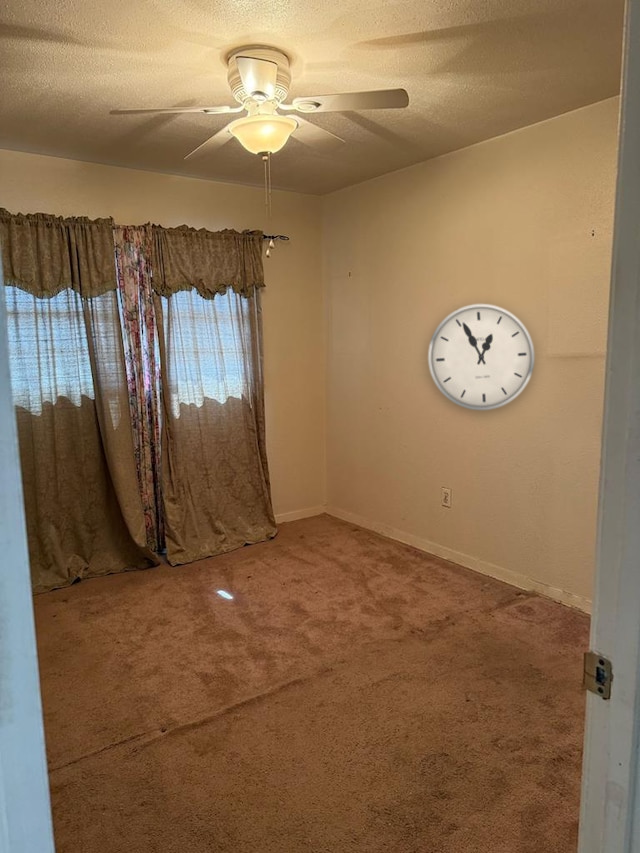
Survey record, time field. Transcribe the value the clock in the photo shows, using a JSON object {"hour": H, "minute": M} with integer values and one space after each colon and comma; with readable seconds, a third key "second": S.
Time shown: {"hour": 12, "minute": 56}
